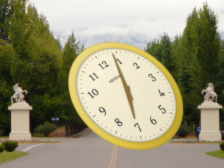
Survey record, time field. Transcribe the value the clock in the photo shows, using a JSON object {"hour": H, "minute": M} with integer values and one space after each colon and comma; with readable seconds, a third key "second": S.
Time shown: {"hour": 7, "minute": 4}
